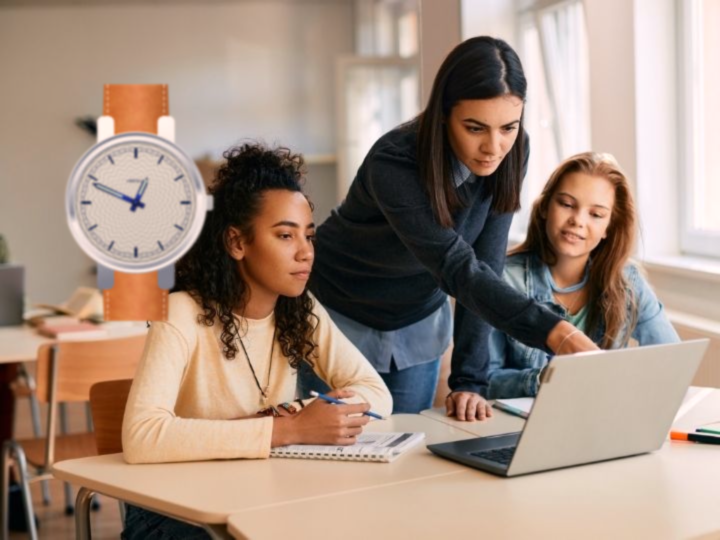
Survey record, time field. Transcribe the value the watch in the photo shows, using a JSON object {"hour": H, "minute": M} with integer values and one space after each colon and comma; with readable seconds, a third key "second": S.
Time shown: {"hour": 12, "minute": 49}
